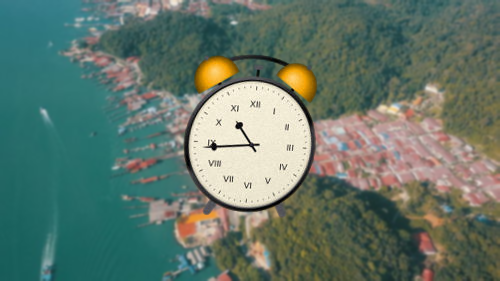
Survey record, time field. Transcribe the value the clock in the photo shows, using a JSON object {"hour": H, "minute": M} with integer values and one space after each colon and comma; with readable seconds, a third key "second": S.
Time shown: {"hour": 10, "minute": 44}
